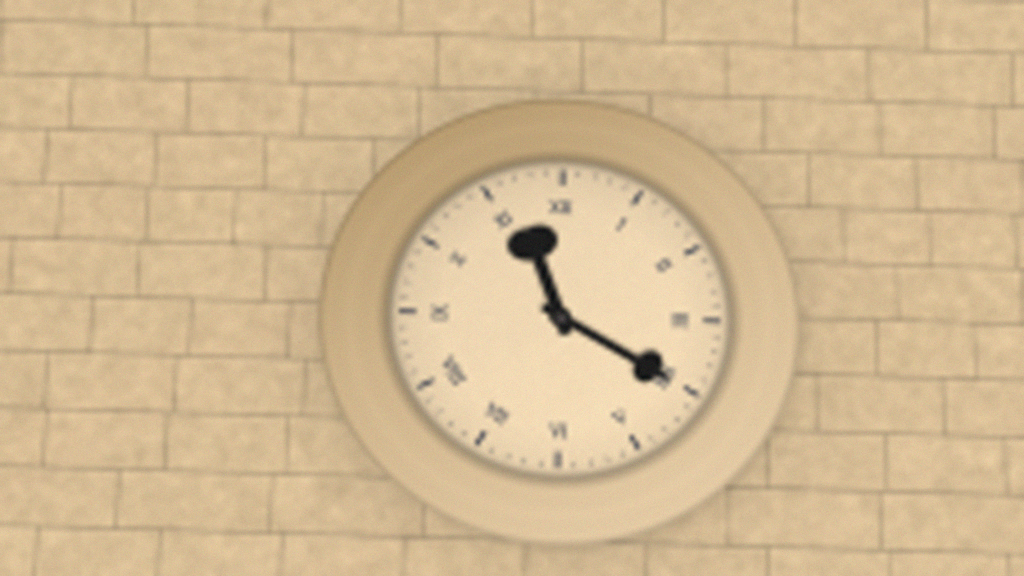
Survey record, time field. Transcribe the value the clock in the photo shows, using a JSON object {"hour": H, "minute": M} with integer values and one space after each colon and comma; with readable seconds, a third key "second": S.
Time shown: {"hour": 11, "minute": 20}
